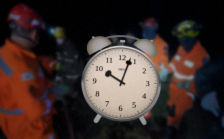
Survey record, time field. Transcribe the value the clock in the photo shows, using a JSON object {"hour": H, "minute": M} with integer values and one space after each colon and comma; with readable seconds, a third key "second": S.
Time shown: {"hour": 10, "minute": 3}
